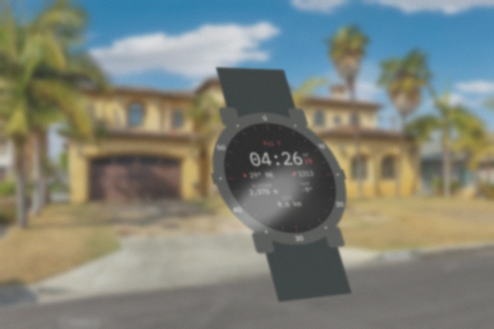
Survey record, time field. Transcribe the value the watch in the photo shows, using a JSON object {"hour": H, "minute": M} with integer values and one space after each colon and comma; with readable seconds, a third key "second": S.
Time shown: {"hour": 4, "minute": 26}
